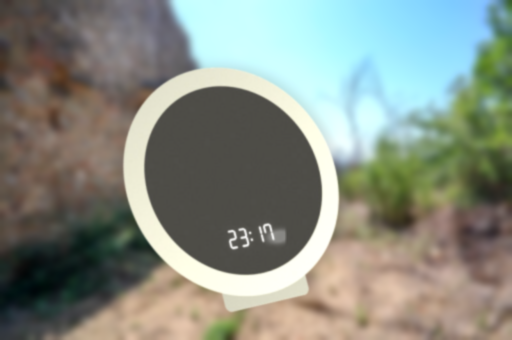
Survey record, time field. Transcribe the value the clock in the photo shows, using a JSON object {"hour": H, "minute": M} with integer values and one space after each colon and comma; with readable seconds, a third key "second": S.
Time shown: {"hour": 23, "minute": 17}
